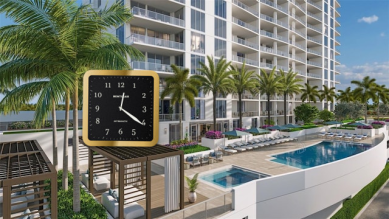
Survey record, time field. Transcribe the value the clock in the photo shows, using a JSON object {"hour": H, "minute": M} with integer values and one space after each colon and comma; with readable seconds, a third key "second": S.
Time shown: {"hour": 12, "minute": 21}
